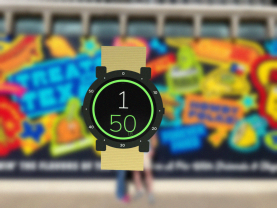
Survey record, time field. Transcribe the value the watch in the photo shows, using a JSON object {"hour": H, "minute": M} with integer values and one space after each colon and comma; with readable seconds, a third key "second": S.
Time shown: {"hour": 1, "minute": 50}
